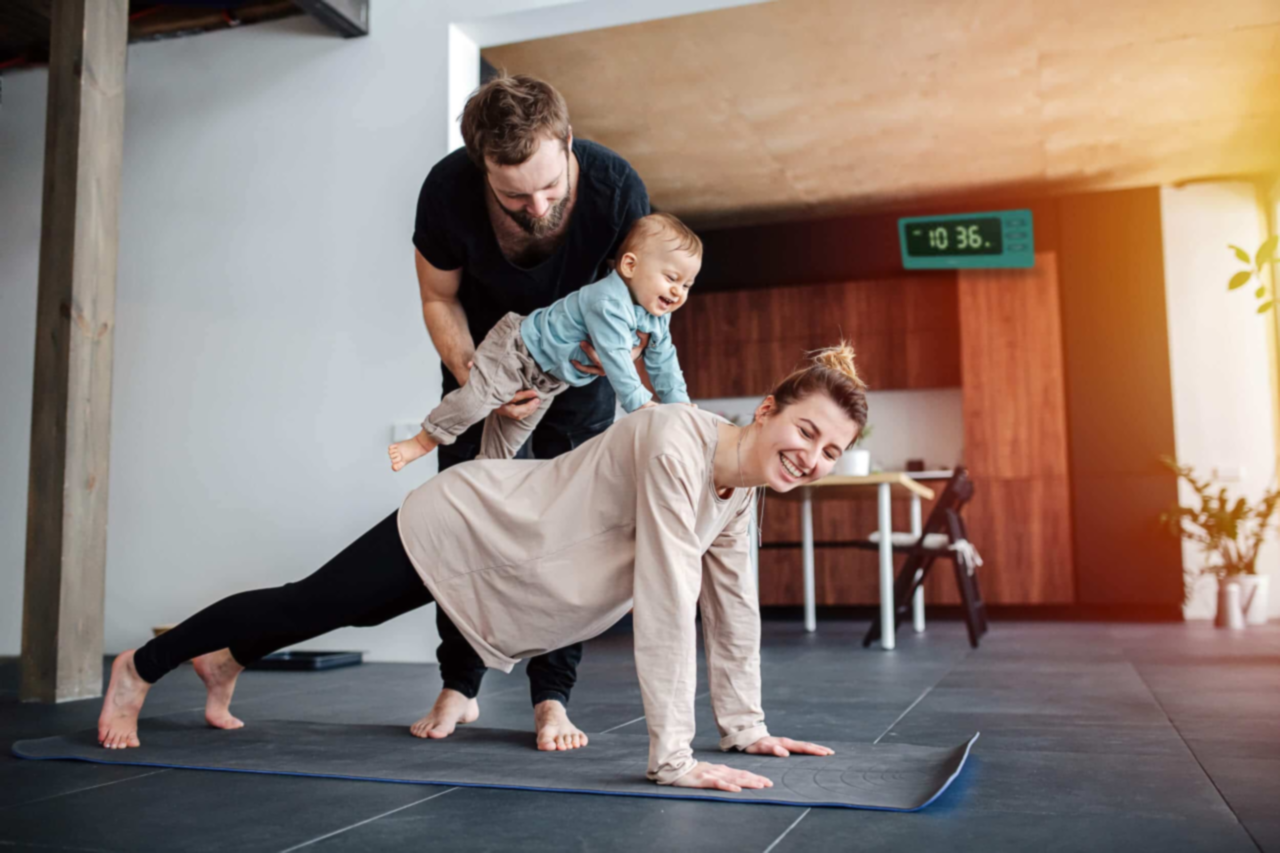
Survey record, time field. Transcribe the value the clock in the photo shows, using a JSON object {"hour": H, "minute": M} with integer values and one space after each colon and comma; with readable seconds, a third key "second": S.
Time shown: {"hour": 10, "minute": 36}
